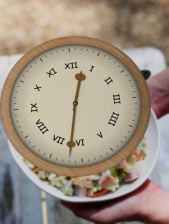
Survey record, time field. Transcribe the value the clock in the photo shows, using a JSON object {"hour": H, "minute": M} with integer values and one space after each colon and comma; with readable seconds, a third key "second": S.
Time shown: {"hour": 12, "minute": 32}
